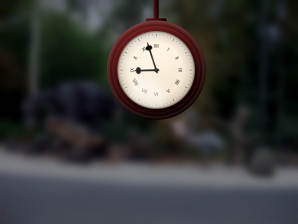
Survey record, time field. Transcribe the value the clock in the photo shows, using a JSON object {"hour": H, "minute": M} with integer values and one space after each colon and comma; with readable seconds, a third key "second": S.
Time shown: {"hour": 8, "minute": 57}
